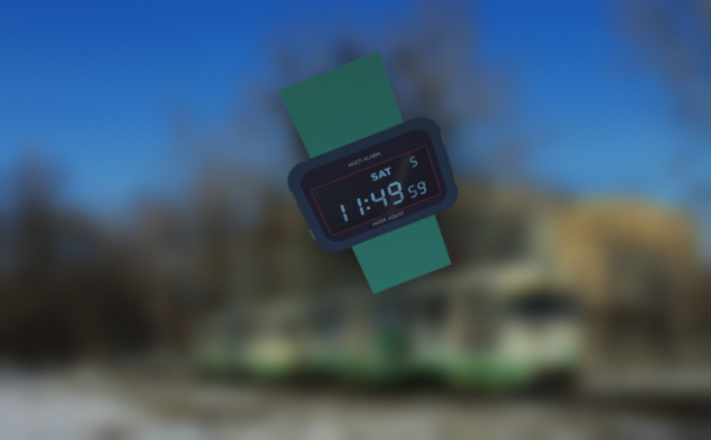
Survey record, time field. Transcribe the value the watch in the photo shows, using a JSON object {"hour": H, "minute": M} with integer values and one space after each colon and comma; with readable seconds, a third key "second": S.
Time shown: {"hour": 11, "minute": 49, "second": 59}
